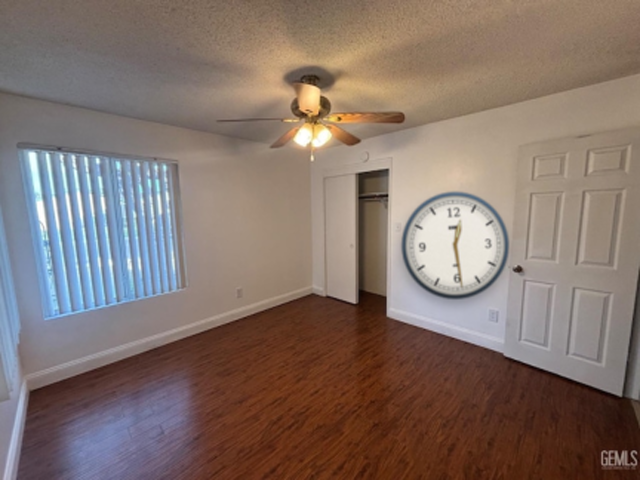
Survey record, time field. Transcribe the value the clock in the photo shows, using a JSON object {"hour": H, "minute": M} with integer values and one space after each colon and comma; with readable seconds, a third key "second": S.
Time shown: {"hour": 12, "minute": 29}
